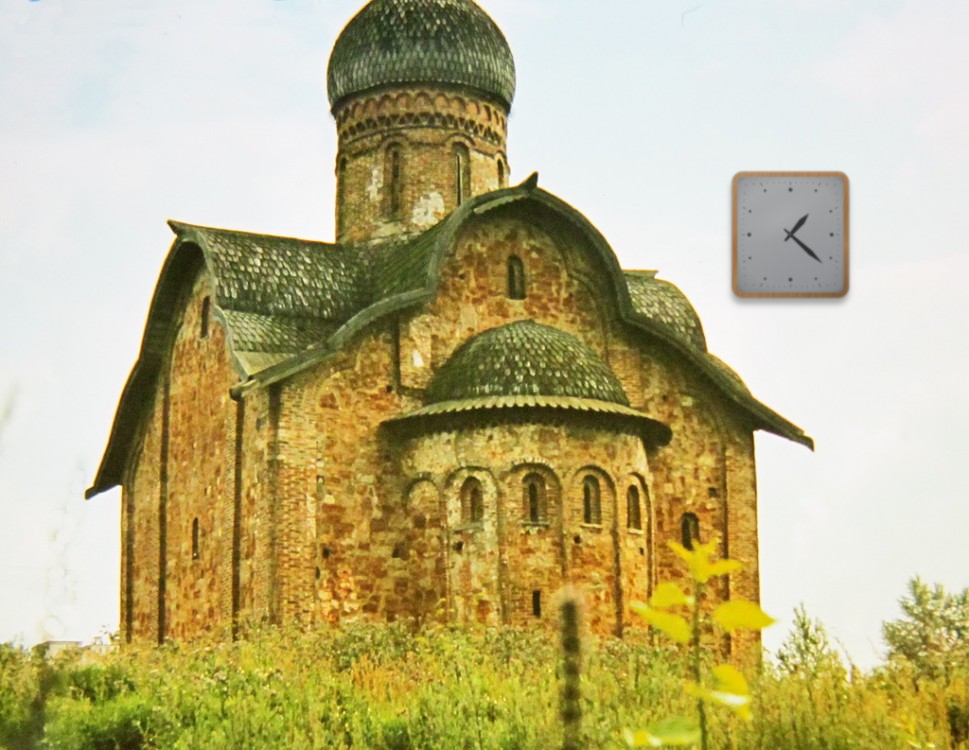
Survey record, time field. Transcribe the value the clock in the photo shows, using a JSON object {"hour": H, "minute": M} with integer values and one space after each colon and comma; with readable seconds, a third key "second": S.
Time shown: {"hour": 1, "minute": 22}
